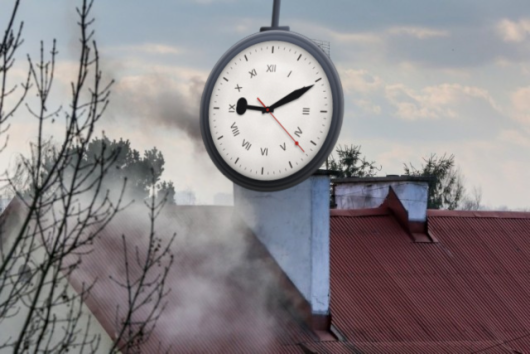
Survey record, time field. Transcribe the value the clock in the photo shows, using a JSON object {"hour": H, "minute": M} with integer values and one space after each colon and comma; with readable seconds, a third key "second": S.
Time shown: {"hour": 9, "minute": 10, "second": 22}
